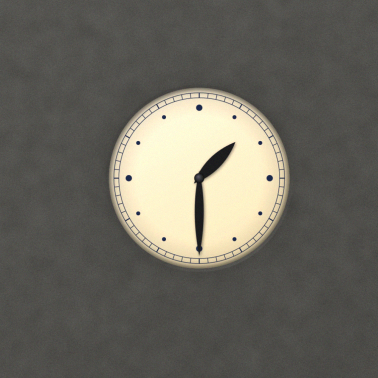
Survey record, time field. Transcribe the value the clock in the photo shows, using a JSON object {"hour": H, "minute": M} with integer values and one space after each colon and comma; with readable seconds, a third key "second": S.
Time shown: {"hour": 1, "minute": 30}
